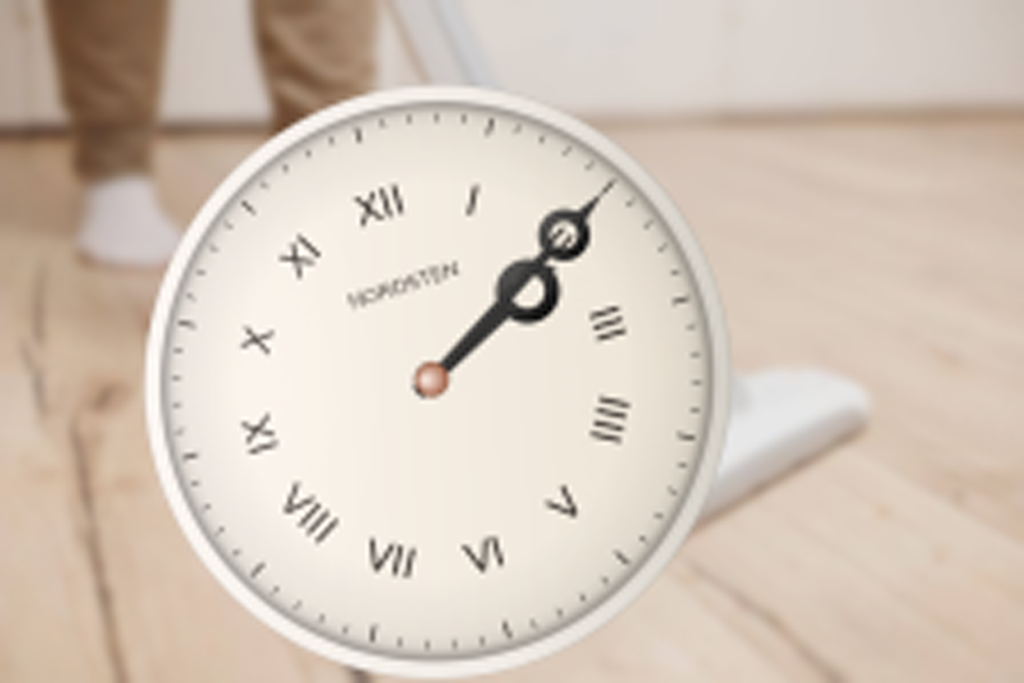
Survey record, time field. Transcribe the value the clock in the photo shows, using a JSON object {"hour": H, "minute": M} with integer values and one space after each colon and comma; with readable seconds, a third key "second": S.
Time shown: {"hour": 2, "minute": 10}
